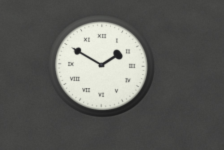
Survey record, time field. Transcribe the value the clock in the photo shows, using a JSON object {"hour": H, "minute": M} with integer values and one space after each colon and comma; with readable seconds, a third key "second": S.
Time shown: {"hour": 1, "minute": 50}
